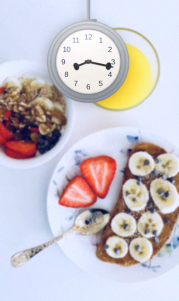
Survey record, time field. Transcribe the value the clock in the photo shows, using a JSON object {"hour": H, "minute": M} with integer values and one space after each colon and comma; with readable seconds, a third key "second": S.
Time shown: {"hour": 8, "minute": 17}
